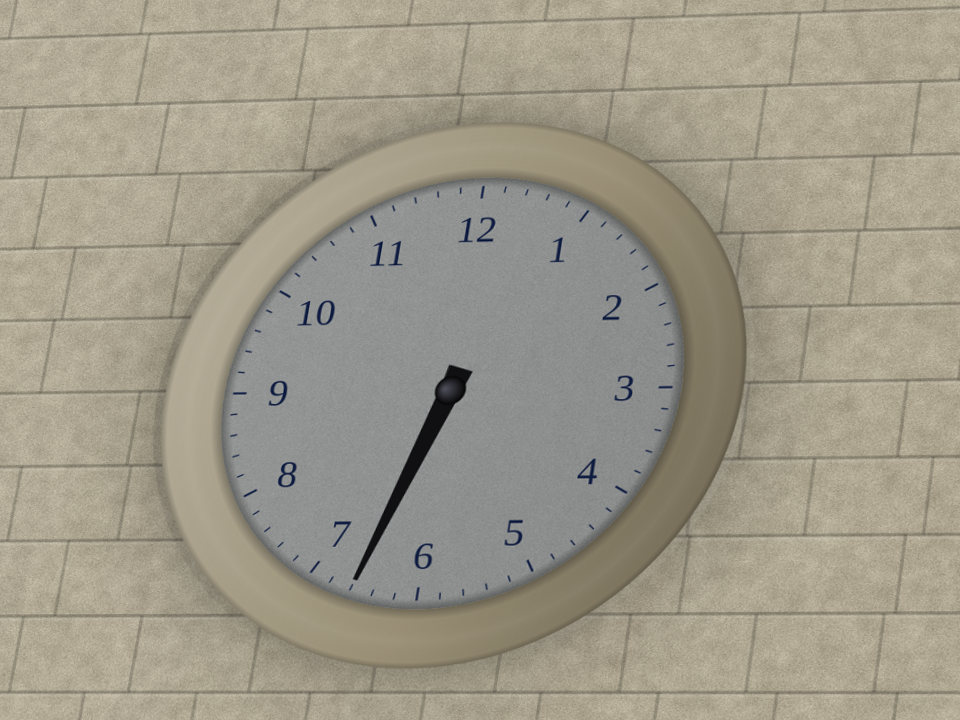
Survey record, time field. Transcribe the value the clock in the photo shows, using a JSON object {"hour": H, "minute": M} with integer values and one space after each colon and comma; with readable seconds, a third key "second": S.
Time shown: {"hour": 6, "minute": 33}
